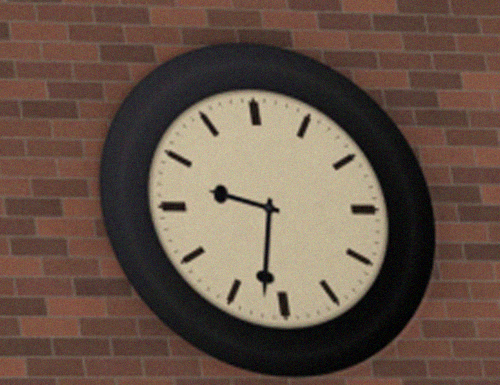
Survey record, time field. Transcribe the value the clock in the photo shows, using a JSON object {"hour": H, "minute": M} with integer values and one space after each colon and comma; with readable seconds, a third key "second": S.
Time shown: {"hour": 9, "minute": 32}
